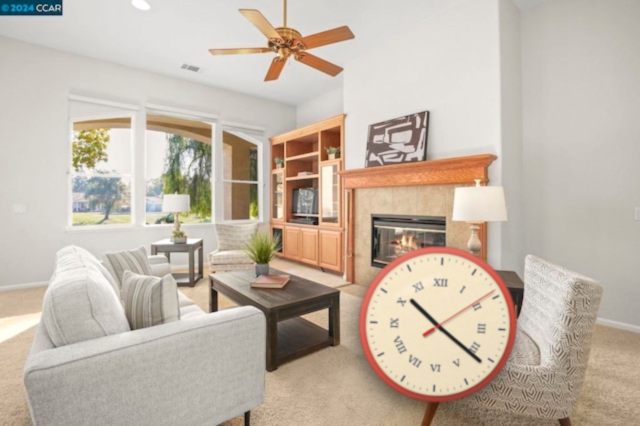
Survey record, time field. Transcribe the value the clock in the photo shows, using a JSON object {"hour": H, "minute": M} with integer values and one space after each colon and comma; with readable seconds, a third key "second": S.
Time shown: {"hour": 10, "minute": 21, "second": 9}
